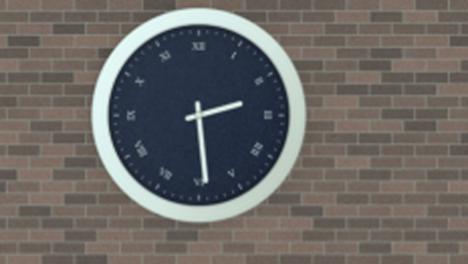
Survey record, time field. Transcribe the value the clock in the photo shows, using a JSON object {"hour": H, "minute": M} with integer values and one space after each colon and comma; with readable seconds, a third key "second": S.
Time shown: {"hour": 2, "minute": 29}
